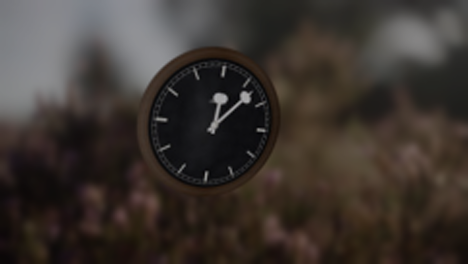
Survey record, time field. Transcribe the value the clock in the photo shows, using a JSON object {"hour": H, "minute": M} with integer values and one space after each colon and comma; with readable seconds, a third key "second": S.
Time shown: {"hour": 12, "minute": 7}
